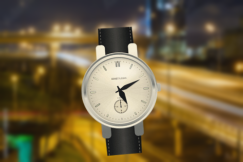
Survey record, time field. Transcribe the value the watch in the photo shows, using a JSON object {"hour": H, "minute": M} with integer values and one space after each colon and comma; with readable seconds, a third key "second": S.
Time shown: {"hour": 5, "minute": 11}
